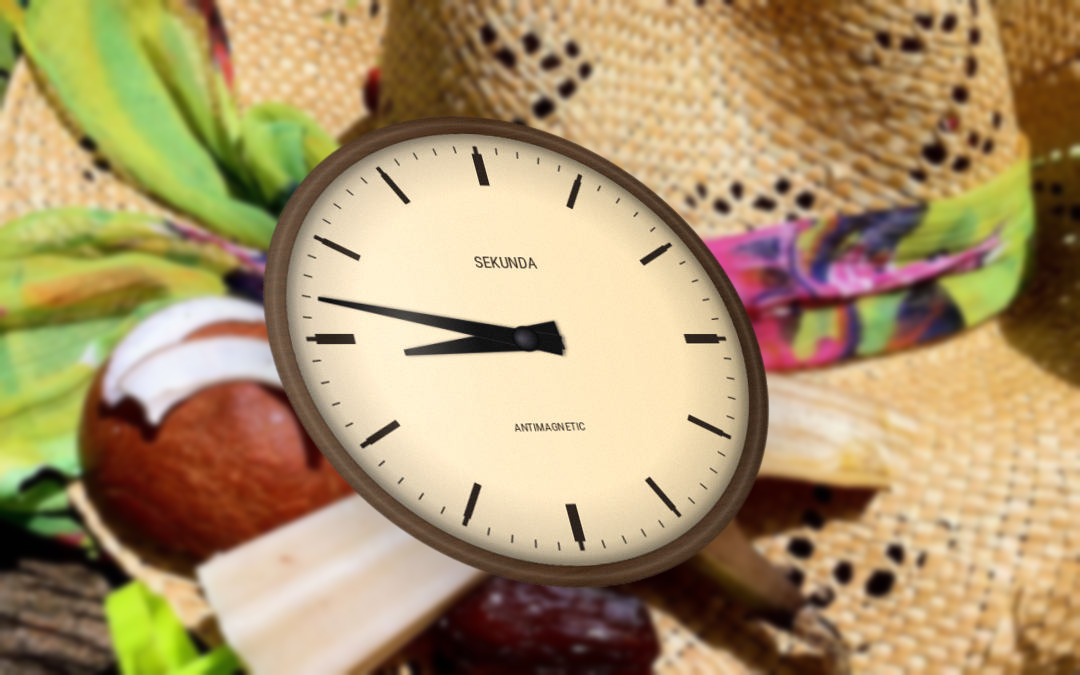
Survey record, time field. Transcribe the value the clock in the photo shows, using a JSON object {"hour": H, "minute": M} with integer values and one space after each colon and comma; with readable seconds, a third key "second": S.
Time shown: {"hour": 8, "minute": 47}
